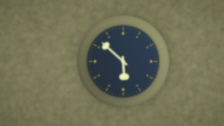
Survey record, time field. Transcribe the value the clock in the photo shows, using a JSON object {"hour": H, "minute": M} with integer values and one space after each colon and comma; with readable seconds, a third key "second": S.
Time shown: {"hour": 5, "minute": 52}
